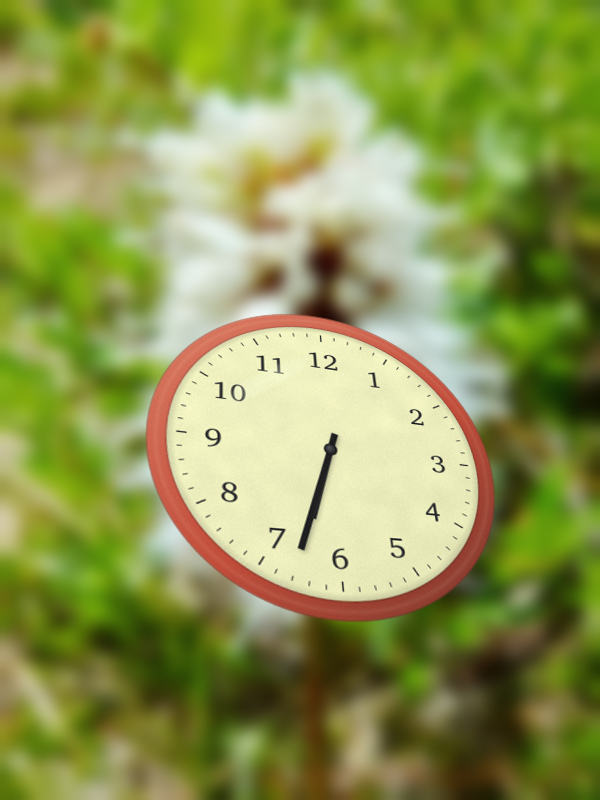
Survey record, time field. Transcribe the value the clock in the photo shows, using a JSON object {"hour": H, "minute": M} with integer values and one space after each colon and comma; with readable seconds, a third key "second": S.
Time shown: {"hour": 6, "minute": 33}
